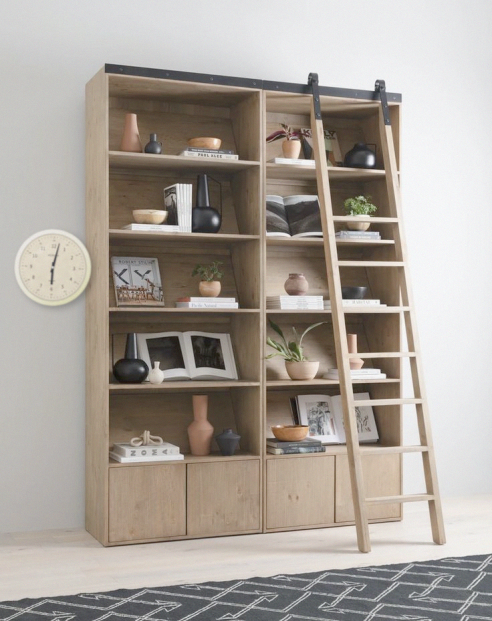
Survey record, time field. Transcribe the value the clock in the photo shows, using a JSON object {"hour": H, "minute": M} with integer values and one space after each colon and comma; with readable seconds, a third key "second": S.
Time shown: {"hour": 6, "minute": 2}
